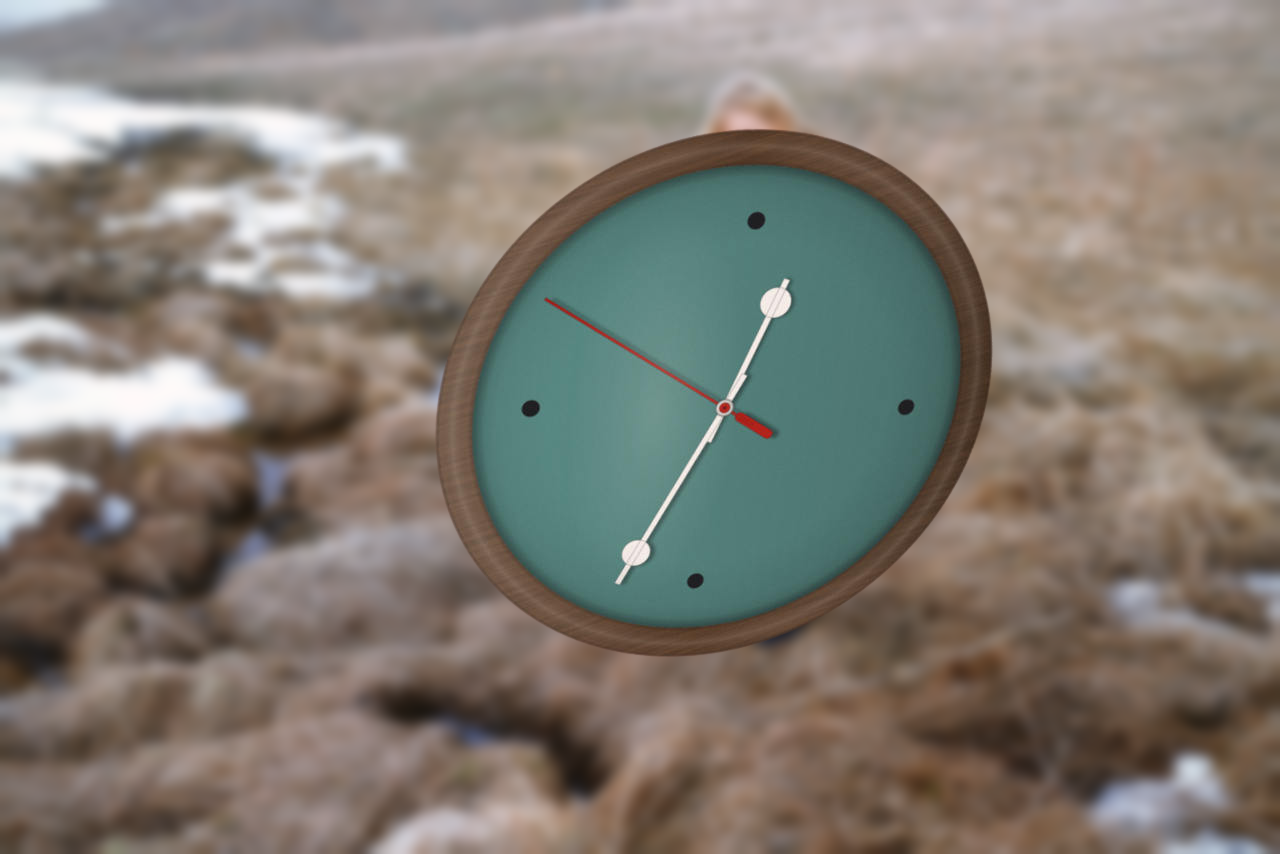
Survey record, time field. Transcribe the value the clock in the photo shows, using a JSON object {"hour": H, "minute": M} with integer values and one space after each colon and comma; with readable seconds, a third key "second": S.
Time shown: {"hour": 12, "minute": 33, "second": 50}
